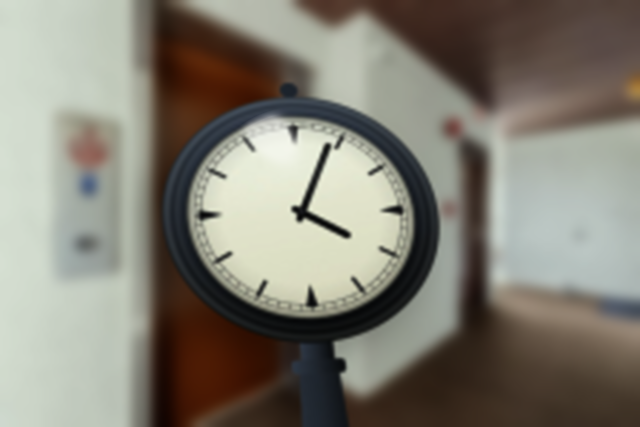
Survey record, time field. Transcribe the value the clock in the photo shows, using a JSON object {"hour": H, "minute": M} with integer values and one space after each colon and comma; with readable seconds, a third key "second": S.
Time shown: {"hour": 4, "minute": 4}
